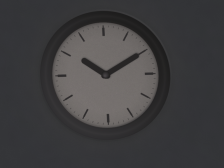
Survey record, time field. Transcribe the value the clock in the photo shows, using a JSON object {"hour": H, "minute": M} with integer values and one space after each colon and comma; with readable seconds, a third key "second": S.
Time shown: {"hour": 10, "minute": 10}
